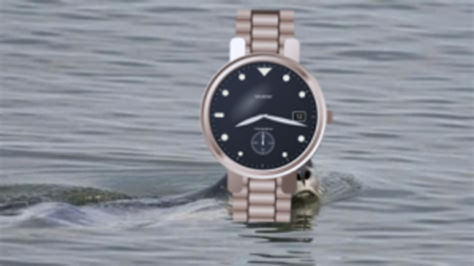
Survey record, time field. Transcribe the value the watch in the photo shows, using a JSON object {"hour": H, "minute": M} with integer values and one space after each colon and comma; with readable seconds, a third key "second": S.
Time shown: {"hour": 8, "minute": 17}
